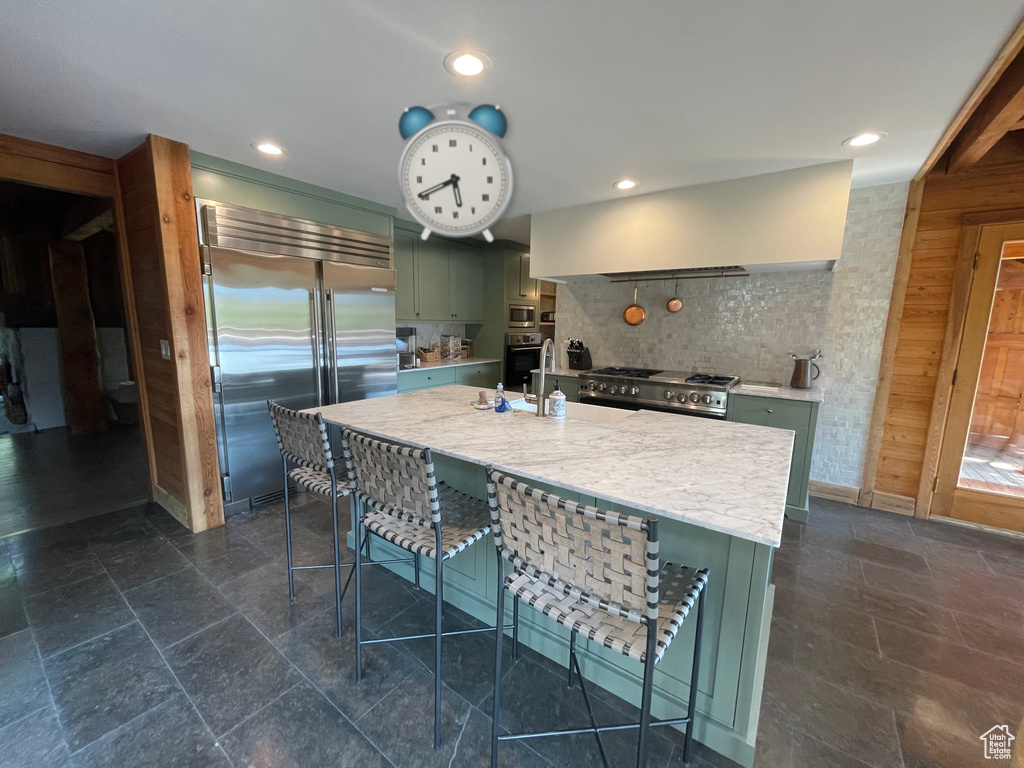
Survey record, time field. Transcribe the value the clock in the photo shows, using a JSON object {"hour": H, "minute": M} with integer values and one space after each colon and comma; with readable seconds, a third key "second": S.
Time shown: {"hour": 5, "minute": 41}
